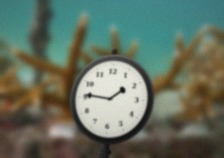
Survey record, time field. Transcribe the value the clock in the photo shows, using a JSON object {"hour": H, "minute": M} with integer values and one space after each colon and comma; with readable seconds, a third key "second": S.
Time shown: {"hour": 1, "minute": 46}
